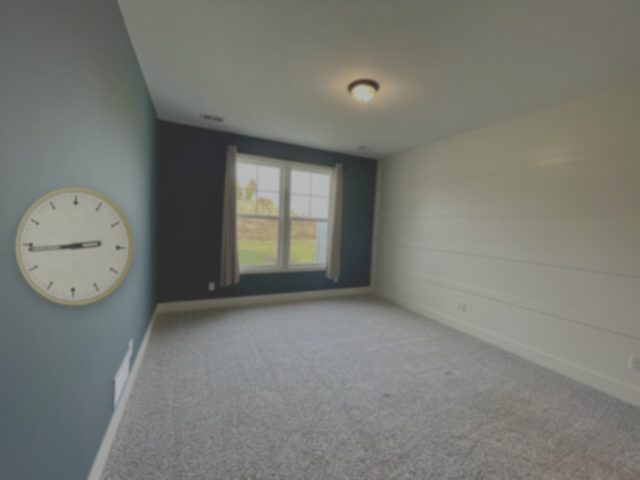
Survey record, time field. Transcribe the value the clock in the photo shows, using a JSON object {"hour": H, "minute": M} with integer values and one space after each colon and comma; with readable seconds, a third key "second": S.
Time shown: {"hour": 2, "minute": 44}
